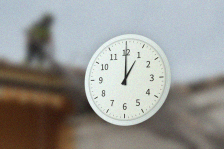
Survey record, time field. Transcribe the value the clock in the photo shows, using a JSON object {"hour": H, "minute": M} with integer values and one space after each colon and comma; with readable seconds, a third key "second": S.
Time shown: {"hour": 1, "minute": 0}
